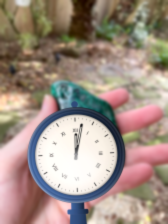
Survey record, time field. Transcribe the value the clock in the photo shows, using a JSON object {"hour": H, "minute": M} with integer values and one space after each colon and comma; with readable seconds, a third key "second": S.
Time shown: {"hour": 12, "minute": 2}
